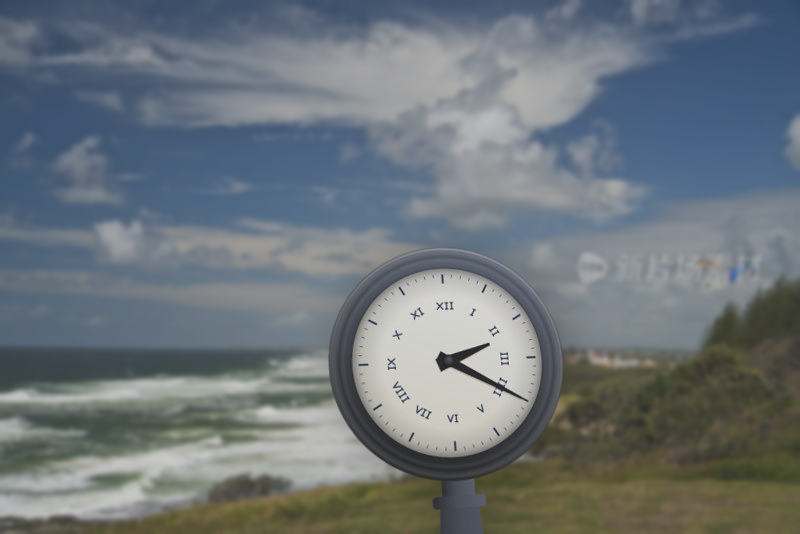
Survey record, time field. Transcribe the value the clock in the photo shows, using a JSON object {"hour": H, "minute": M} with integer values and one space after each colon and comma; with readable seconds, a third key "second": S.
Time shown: {"hour": 2, "minute": 20}
